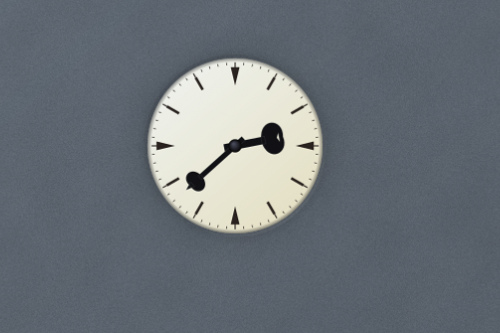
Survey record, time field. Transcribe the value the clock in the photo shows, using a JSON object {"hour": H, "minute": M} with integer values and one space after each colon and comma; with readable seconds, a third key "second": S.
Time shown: {"hour": 2, "minute": 38}
